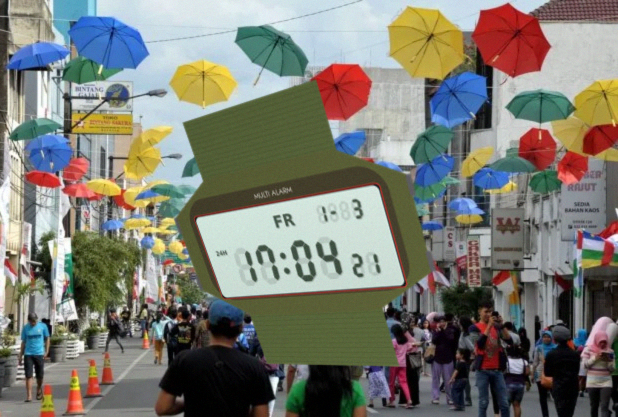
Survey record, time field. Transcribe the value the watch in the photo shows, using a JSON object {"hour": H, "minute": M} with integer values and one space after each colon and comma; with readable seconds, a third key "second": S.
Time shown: {"hour": 17, "minute": 4, "second": 21}
